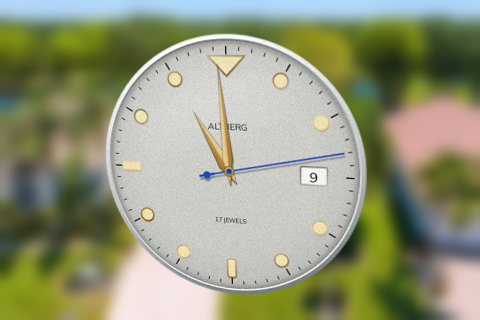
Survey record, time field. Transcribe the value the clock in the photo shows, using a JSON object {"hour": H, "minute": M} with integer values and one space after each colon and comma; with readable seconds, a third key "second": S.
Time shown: {"hour": 10, "minute": 59, "second": 13}
